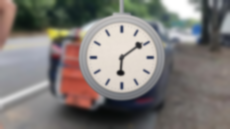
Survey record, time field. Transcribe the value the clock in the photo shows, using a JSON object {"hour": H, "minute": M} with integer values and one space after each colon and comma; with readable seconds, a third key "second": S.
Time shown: {"hour": 6, "minute": 9}
